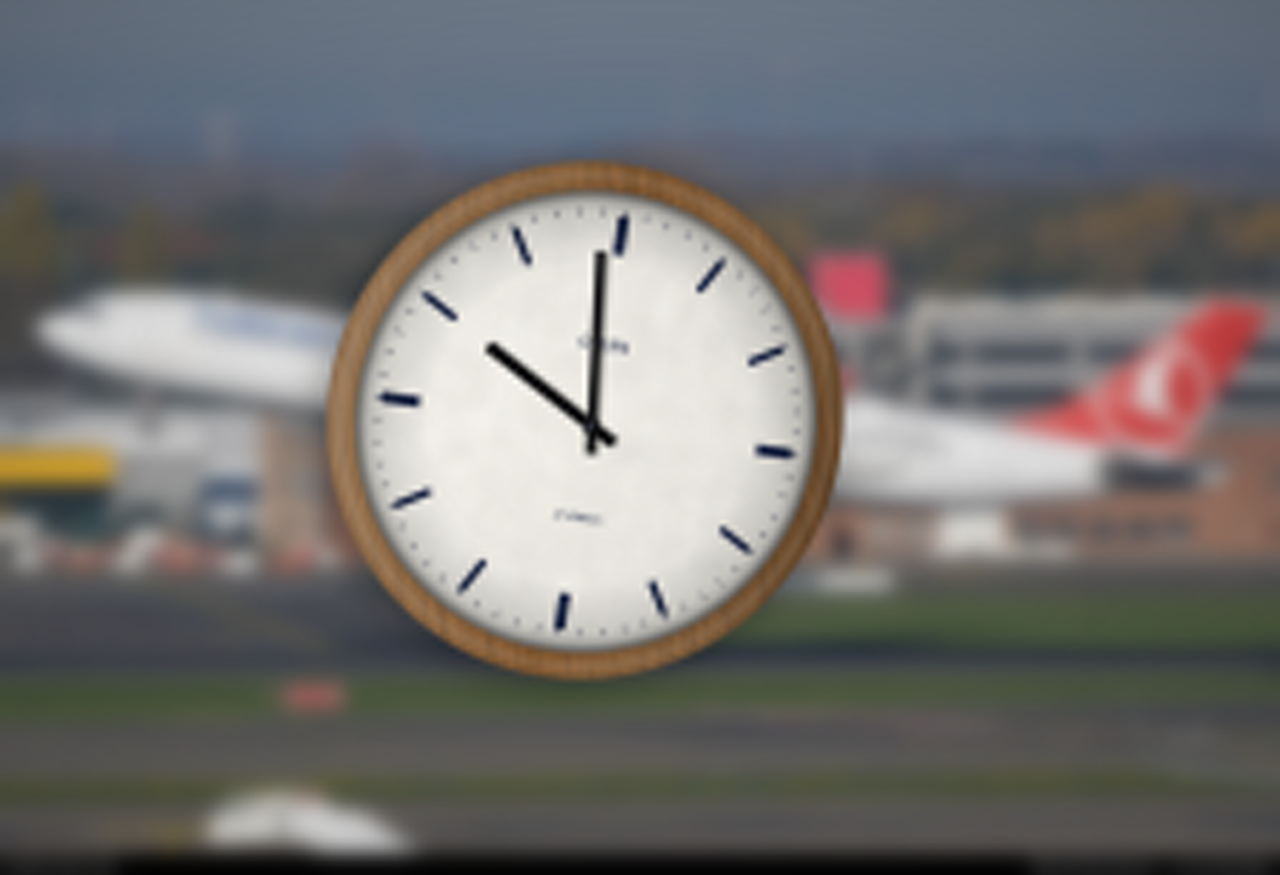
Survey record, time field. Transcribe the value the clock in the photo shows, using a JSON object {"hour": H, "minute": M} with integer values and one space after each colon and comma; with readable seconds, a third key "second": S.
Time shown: {"hour": 9, "minute": 59}
